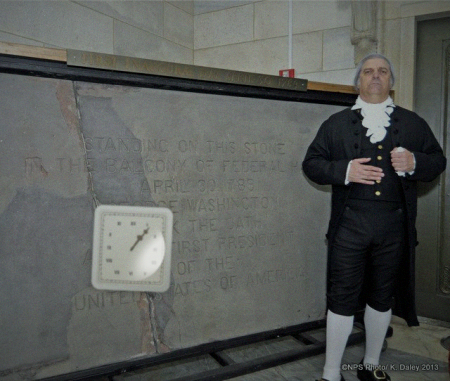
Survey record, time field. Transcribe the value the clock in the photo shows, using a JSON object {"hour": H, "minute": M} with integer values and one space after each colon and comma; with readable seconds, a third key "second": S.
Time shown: {"hour": 1, "minute": 6}
